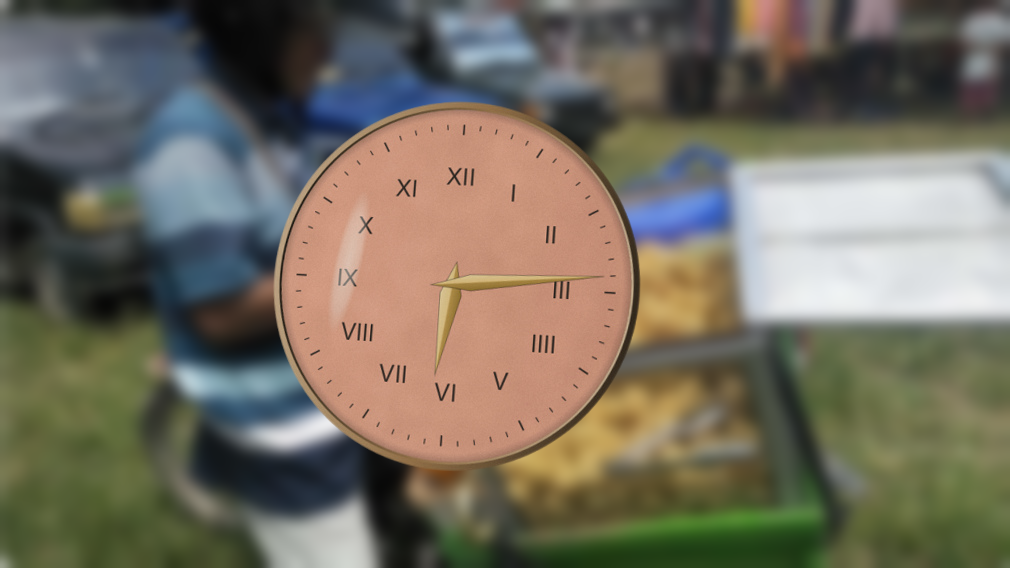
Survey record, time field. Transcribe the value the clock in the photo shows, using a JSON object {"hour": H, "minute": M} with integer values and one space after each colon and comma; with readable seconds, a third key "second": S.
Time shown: {"hour": 6, "minute": 14}
